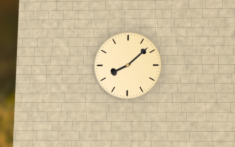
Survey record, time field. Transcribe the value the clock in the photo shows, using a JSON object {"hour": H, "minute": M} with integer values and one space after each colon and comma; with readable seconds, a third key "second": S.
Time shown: {"hour": 8, "minute": 8}
